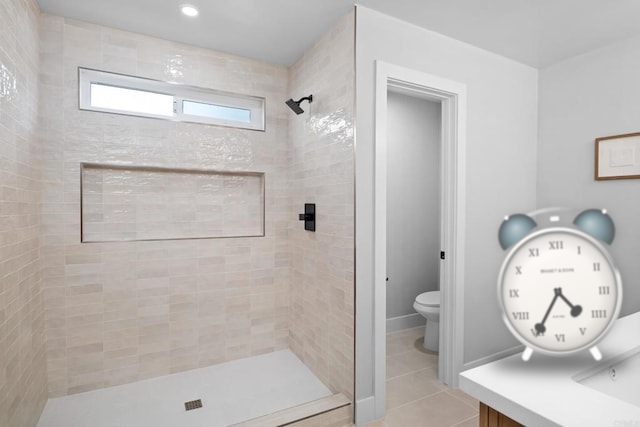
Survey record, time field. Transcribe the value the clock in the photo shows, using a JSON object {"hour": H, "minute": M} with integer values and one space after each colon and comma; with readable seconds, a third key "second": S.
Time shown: {"hour": 4, "minute": 35}
